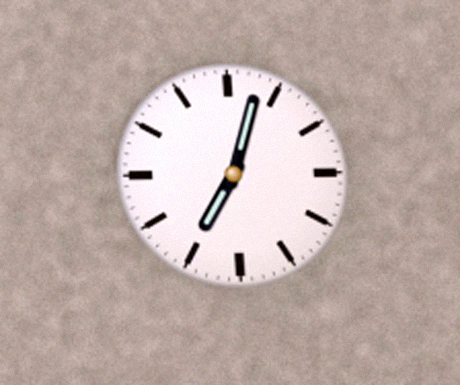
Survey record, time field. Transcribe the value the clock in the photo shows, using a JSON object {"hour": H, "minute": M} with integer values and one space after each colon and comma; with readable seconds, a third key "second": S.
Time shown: {"hour": 7, "minute": 3}
